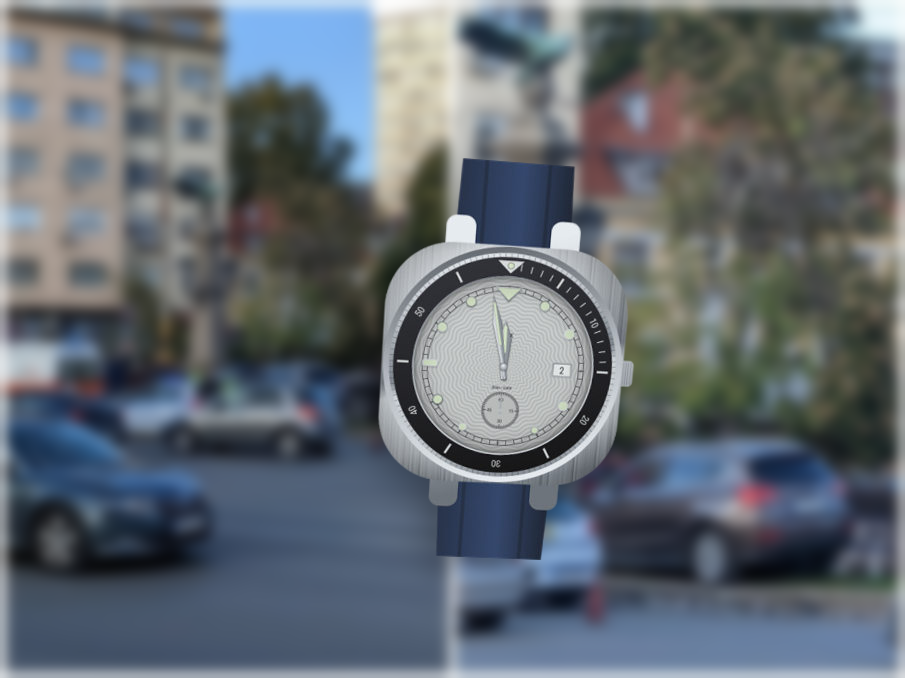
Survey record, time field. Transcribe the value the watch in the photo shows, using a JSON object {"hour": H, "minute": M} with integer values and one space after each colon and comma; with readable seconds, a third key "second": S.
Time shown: {"hour": 11, "minute": 58}
